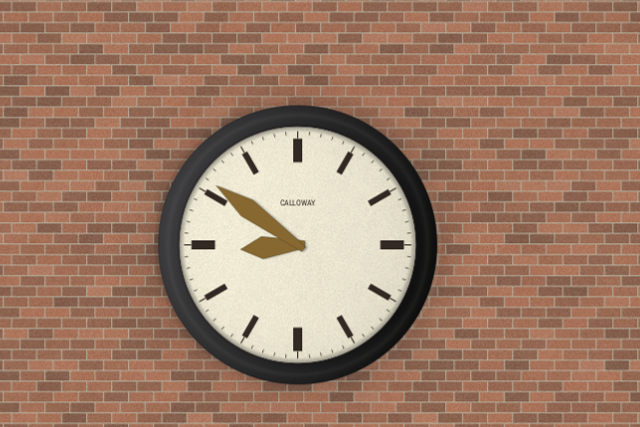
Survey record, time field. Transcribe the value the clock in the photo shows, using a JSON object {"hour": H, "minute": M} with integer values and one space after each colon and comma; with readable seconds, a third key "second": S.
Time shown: {"hour": 8, "minute": 51}
